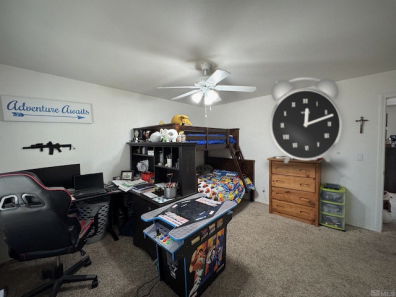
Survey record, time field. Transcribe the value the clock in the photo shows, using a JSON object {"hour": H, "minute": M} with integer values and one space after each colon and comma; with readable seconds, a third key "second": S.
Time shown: {"hour": 12, "minute": 12}
